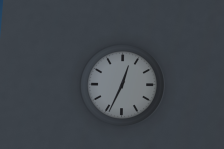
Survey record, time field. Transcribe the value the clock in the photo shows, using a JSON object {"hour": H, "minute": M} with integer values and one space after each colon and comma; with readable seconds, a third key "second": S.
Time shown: {"hour": 12, "minute": 34}
